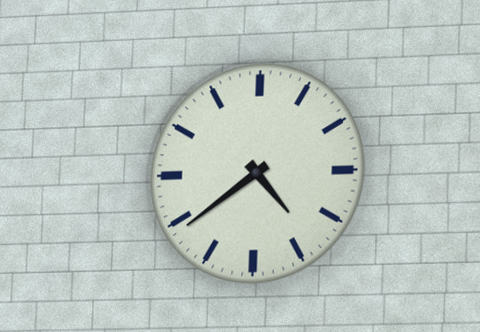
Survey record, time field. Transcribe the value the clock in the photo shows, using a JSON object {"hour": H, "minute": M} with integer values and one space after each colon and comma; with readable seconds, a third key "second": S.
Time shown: {"hour": 4, "minute": 39}
